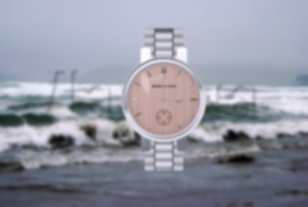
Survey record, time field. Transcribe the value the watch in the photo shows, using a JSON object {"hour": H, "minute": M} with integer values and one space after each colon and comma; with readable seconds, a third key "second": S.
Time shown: {"hour": 3, "minute": 0}
